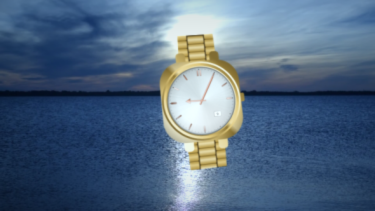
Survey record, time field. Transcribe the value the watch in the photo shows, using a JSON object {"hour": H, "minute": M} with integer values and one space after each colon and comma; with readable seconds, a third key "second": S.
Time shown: {"hour": 9, "minute": 5}
